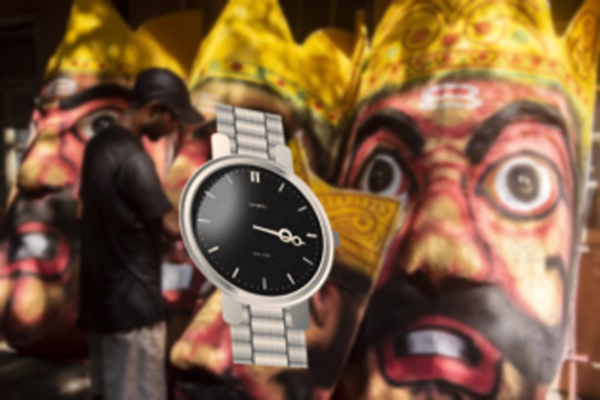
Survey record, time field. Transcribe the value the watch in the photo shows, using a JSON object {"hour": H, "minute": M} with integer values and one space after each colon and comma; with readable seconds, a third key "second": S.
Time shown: {"hour": 3, "minute": 17}
